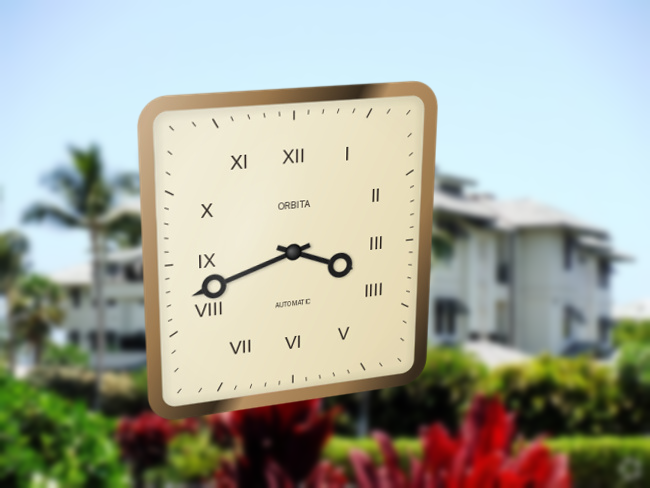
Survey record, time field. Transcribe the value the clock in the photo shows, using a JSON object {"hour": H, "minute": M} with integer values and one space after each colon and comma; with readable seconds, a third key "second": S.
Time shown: {"hour": 3, "minute": 42}
